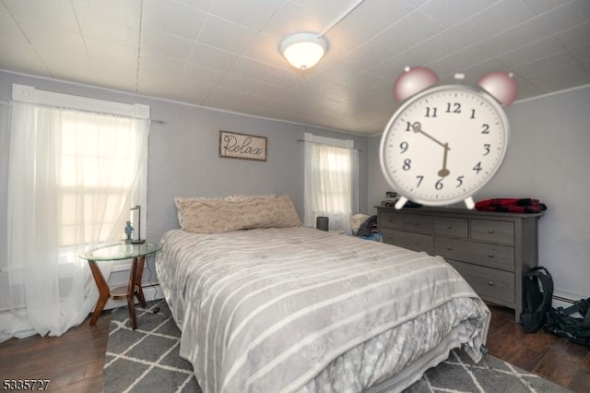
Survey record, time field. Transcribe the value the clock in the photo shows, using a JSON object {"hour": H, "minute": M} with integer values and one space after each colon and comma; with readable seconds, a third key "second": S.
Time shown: {"hour": 5, "minute": 50}
